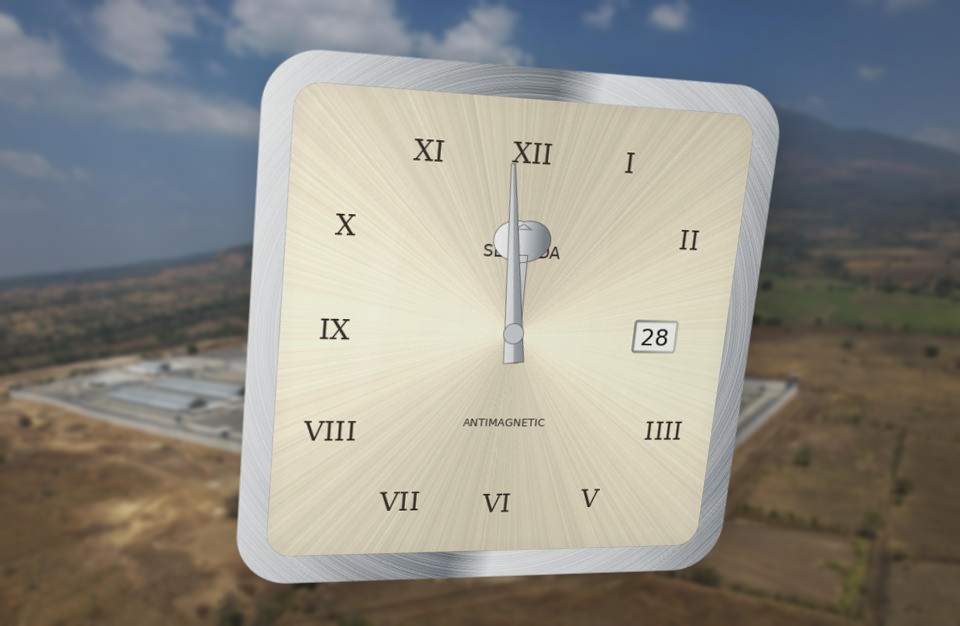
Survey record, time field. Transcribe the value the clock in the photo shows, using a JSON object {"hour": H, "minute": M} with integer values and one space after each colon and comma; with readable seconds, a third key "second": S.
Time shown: {"hour": 11, "minute": 59}
